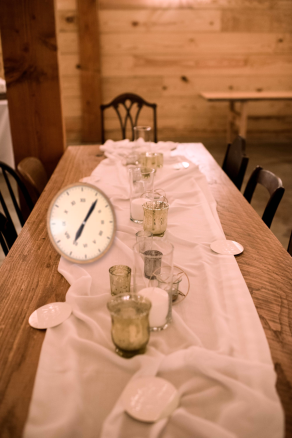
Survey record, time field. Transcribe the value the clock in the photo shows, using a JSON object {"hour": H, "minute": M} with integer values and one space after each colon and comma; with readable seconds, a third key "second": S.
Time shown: {"hour": 7, "minute": 6}
